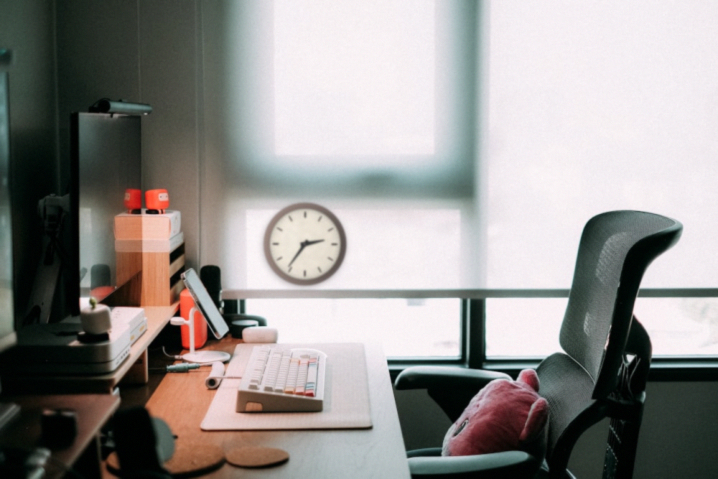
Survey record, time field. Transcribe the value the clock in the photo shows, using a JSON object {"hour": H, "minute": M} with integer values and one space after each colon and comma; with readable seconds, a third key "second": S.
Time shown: {"hour": 2, "minute": 36}
